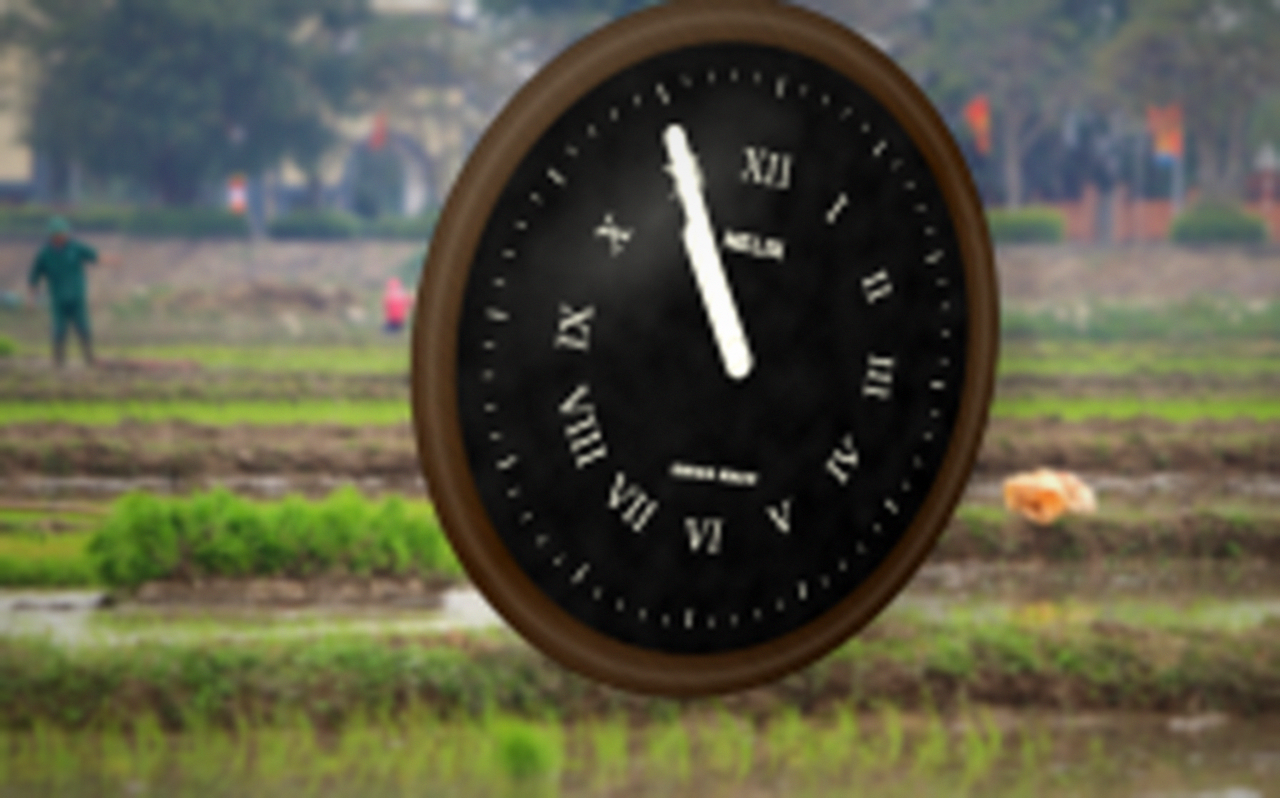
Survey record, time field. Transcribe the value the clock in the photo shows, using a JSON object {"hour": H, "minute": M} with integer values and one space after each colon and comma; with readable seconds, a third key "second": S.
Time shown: {"hour": 10, "minute": 55}
